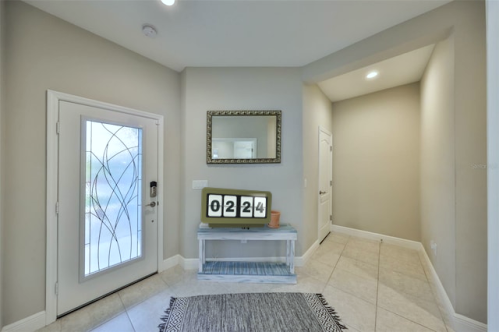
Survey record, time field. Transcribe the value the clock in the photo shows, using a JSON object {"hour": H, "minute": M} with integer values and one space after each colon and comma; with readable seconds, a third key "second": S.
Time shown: {"hour": 2, "minute": 24}
